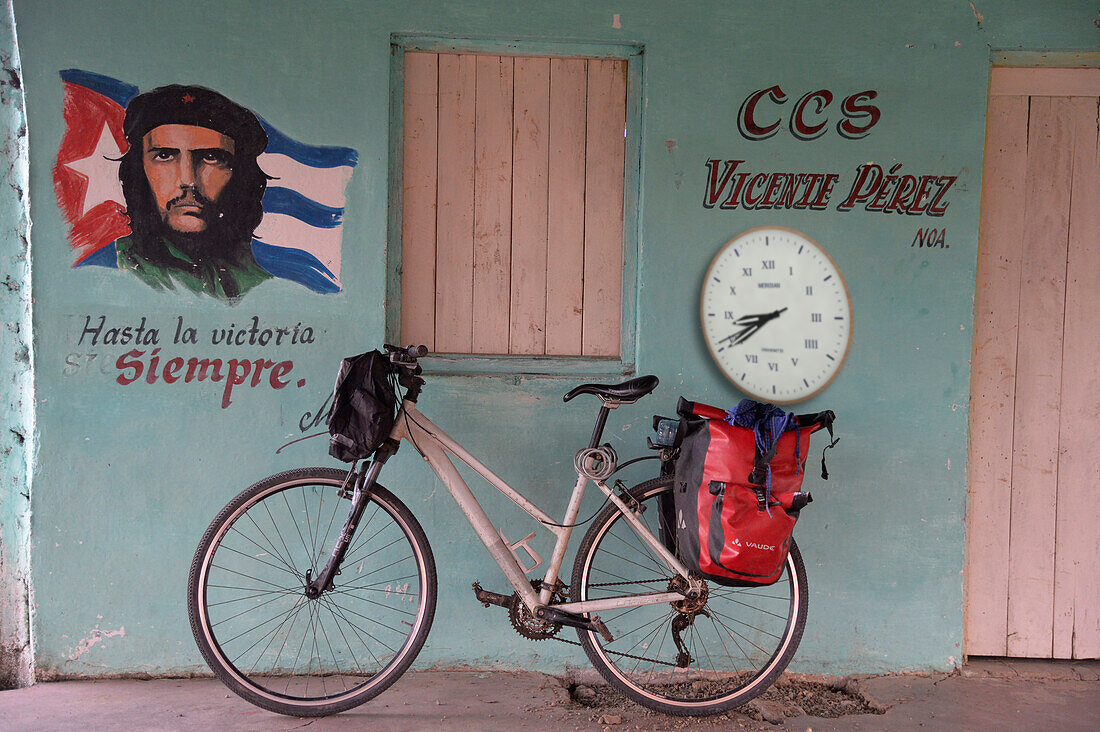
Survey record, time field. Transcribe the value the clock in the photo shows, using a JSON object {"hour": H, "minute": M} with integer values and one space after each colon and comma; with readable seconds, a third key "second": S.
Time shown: {"hour": 8, "minute": 39, "second": 41}
